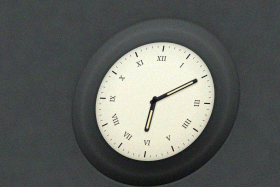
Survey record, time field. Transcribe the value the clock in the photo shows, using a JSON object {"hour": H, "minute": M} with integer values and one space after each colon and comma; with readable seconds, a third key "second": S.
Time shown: {"hour": 6, "minute": 10}
